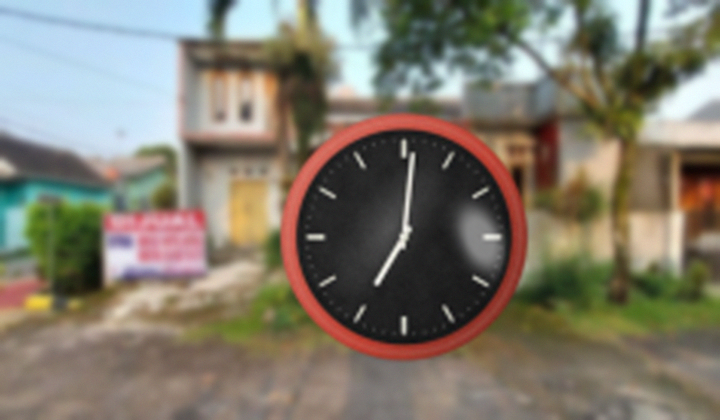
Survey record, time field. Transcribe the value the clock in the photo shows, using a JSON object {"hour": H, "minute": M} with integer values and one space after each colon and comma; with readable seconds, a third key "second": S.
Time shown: {"hour": 7, "minute": 1}
